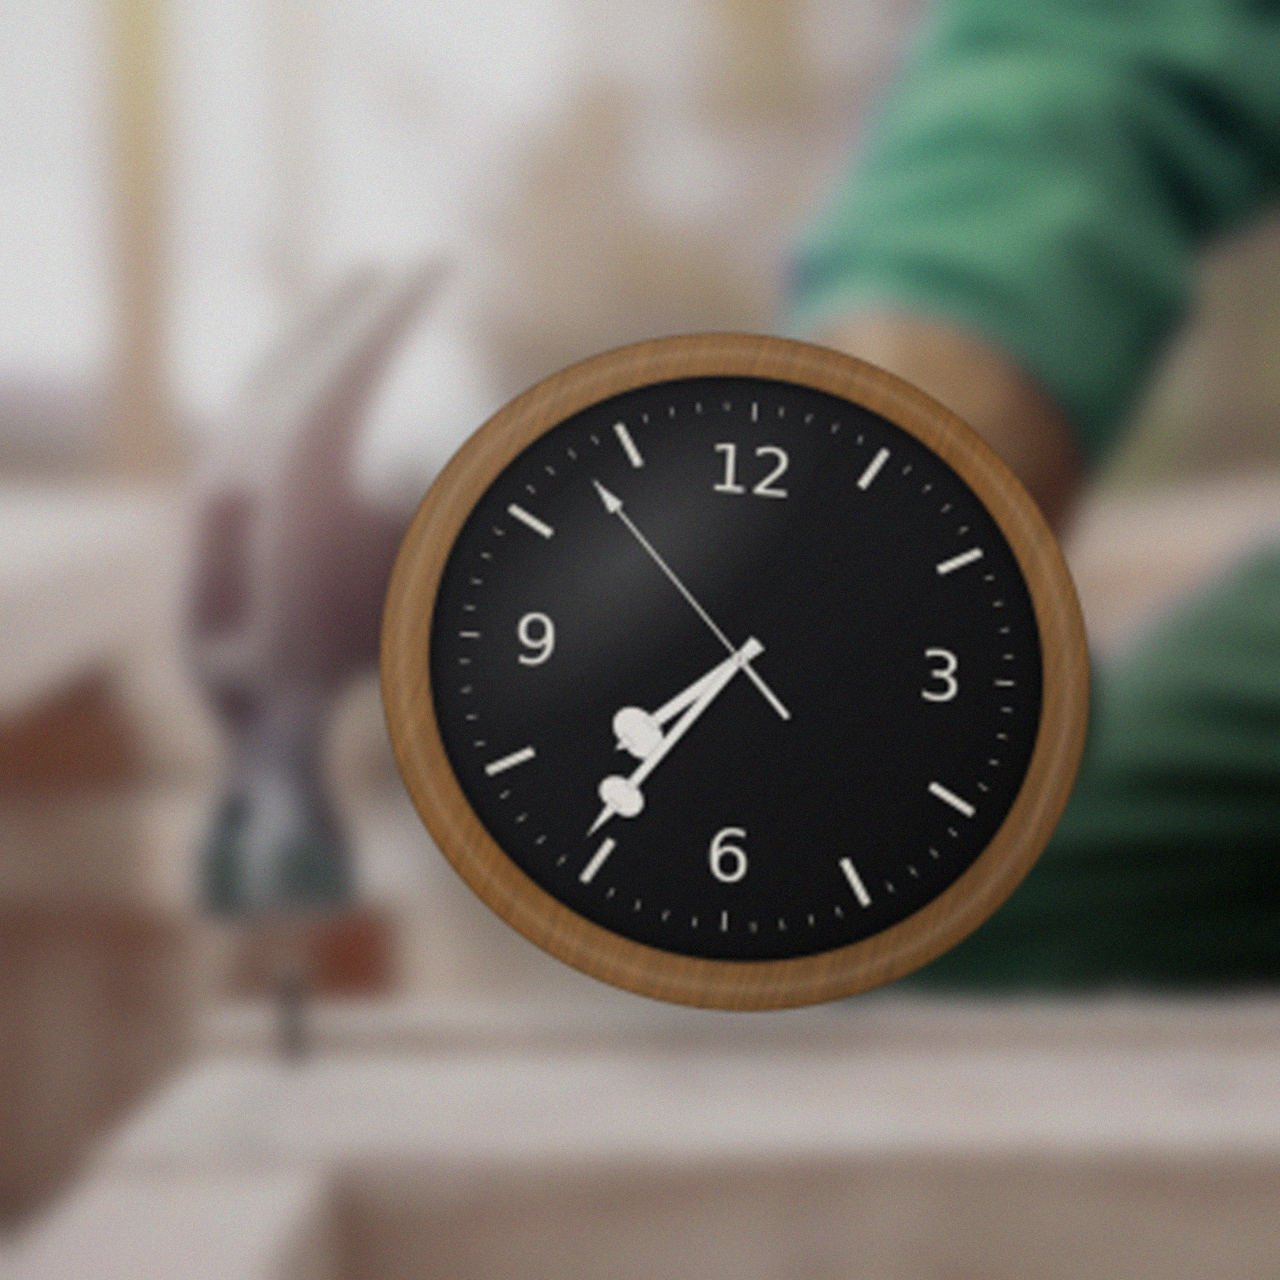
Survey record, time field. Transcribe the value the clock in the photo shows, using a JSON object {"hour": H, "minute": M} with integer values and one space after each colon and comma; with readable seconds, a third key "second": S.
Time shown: {"hour": 7, "minute": 35, "second": 53}
